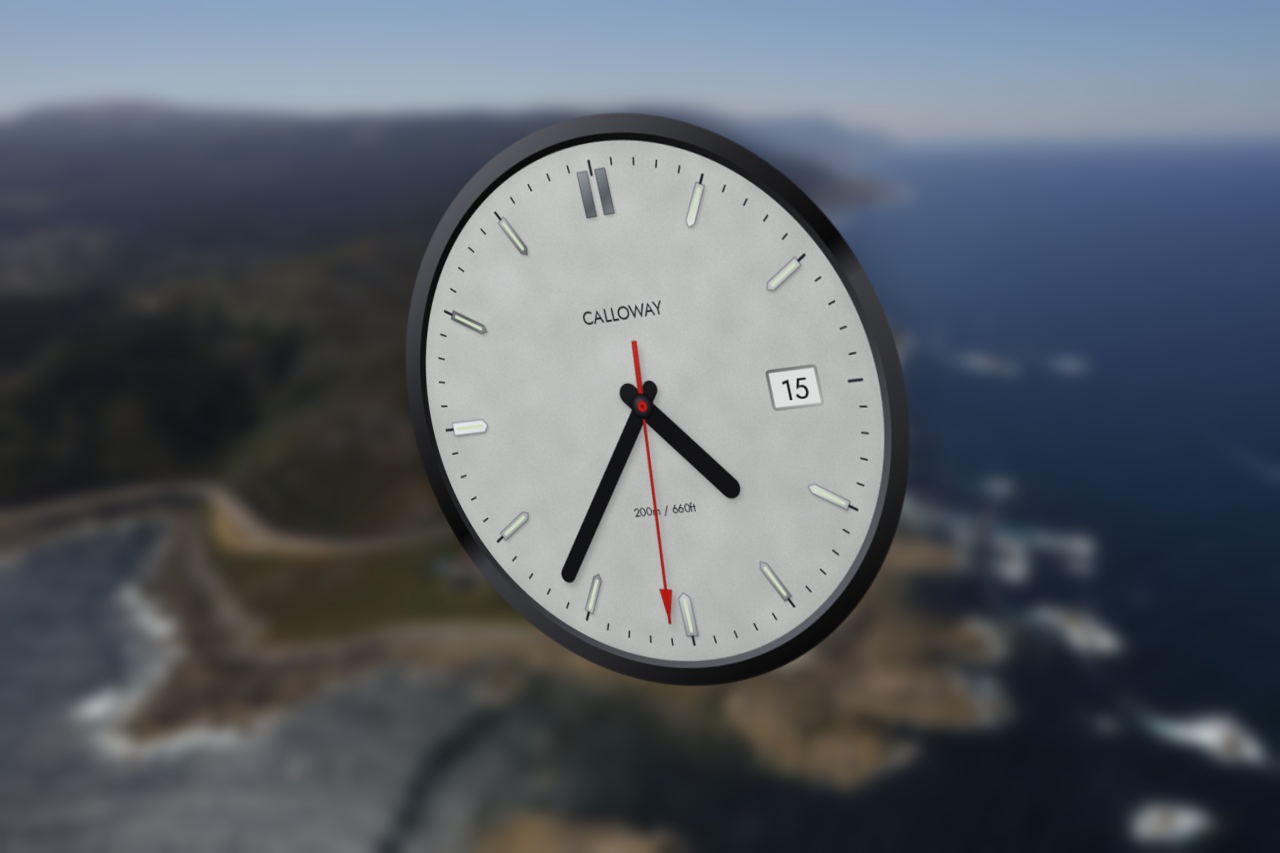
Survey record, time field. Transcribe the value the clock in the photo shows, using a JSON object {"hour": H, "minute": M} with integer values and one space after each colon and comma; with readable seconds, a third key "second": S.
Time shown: {"hour": 4, "minute": 36, "second": 31}
